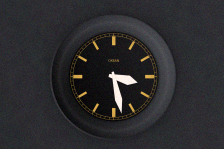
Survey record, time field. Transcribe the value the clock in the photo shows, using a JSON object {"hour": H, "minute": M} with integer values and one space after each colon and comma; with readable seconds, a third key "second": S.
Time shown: {"hour": 3, "minute": 28}
